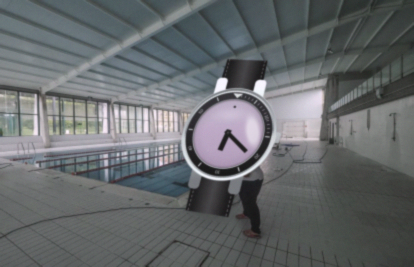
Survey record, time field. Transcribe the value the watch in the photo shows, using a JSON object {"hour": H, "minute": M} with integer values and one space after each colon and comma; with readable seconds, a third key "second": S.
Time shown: {"hour": 6, "minute": 21}
